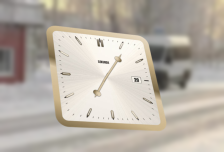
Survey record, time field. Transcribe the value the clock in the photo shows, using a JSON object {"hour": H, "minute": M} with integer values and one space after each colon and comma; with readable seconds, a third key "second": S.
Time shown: {"hour": 7, "minute": 6}
